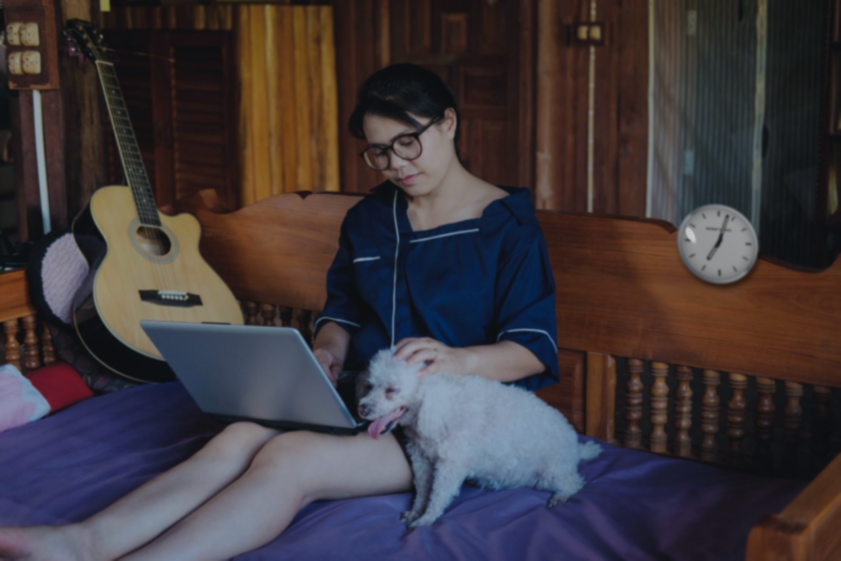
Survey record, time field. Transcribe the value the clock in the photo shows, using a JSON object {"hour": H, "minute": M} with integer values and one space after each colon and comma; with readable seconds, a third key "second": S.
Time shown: {"hour": 7, "minute": 3}
